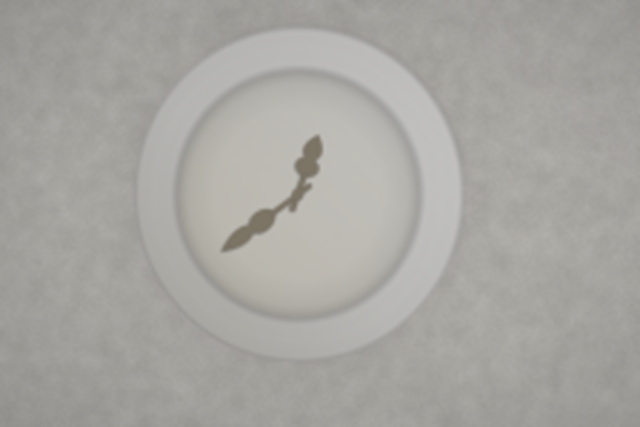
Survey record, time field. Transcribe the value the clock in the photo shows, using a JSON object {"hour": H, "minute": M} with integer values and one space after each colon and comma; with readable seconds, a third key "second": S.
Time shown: {"hour": 12, "minute": 39}
